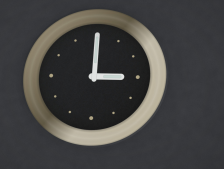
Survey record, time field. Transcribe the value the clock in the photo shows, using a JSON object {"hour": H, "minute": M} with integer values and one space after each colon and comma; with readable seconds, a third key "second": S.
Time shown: {"hour": 3, "minute": 0}
